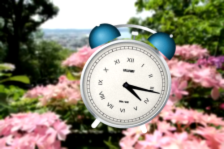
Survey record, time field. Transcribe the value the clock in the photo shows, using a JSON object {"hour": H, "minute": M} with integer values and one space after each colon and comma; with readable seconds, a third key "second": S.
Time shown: {"hour": 4, "minute": 16}
